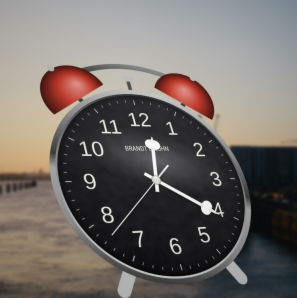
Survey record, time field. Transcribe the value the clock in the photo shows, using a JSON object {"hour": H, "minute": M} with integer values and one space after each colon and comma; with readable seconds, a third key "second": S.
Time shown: {"hour": 12, "minute": 20, "second": 38}
